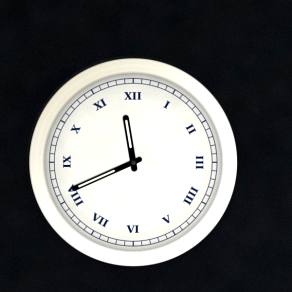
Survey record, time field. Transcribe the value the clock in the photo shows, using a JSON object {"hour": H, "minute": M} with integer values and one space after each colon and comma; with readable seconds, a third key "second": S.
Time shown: {"hour": 11, "minute": 41}
